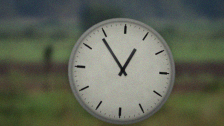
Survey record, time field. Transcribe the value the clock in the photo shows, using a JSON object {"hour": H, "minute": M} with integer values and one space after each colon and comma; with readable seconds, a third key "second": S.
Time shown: {"hour": 12, "minute": 54}
